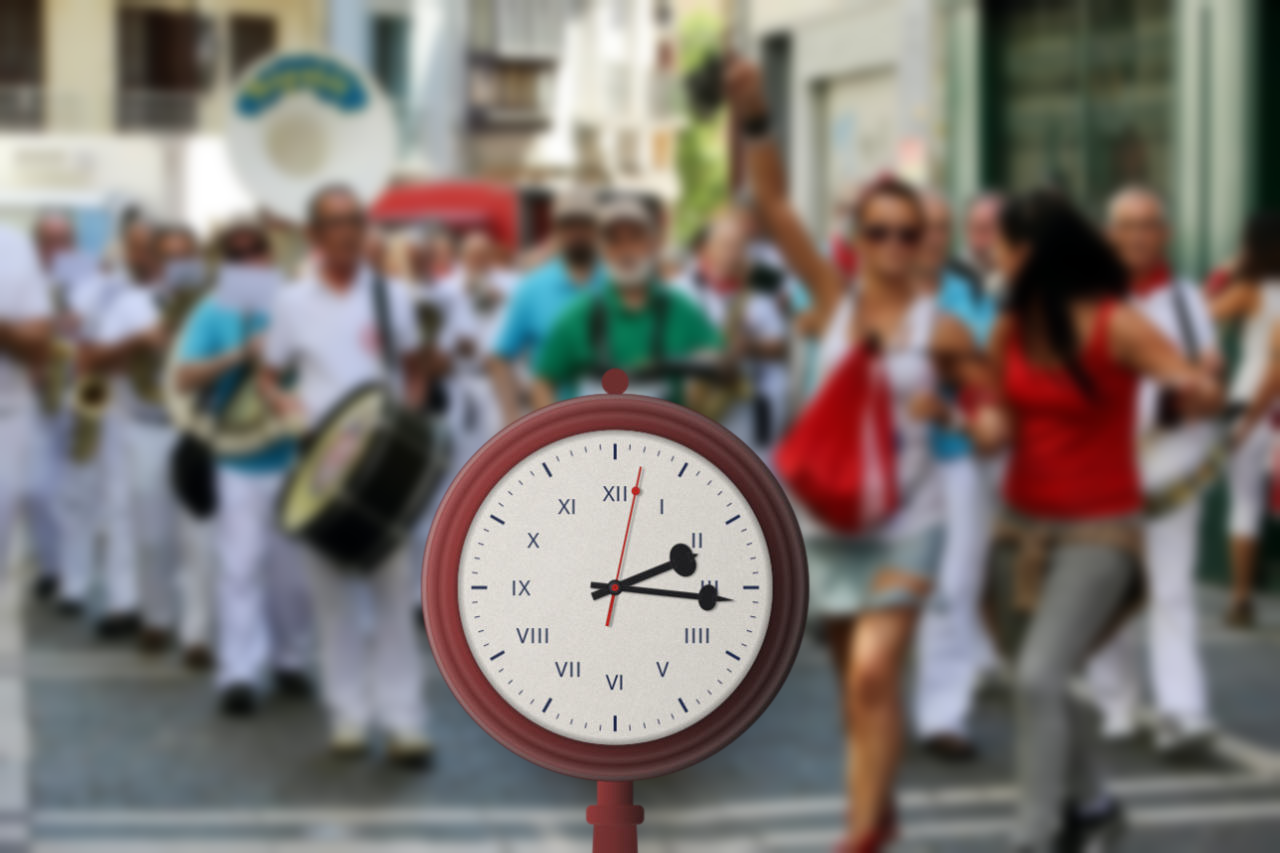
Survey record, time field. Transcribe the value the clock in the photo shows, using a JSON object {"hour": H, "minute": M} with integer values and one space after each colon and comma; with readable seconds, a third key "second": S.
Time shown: {"hour": 2, "minute": 16, "second": 2}
